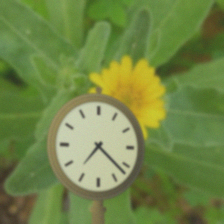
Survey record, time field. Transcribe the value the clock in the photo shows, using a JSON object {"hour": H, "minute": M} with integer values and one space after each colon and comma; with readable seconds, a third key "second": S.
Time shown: {"hour": 7, "minute": 22}
